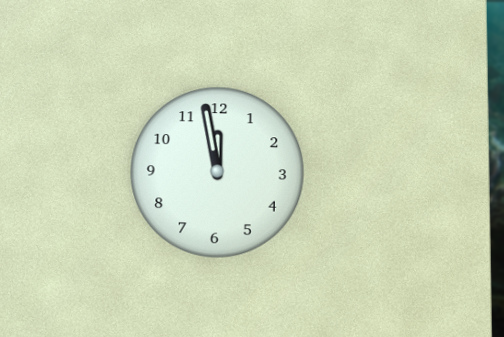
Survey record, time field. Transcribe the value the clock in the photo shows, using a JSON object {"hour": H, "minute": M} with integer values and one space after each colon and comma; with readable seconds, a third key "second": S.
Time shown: {"hour": 11, "minute": 58}
